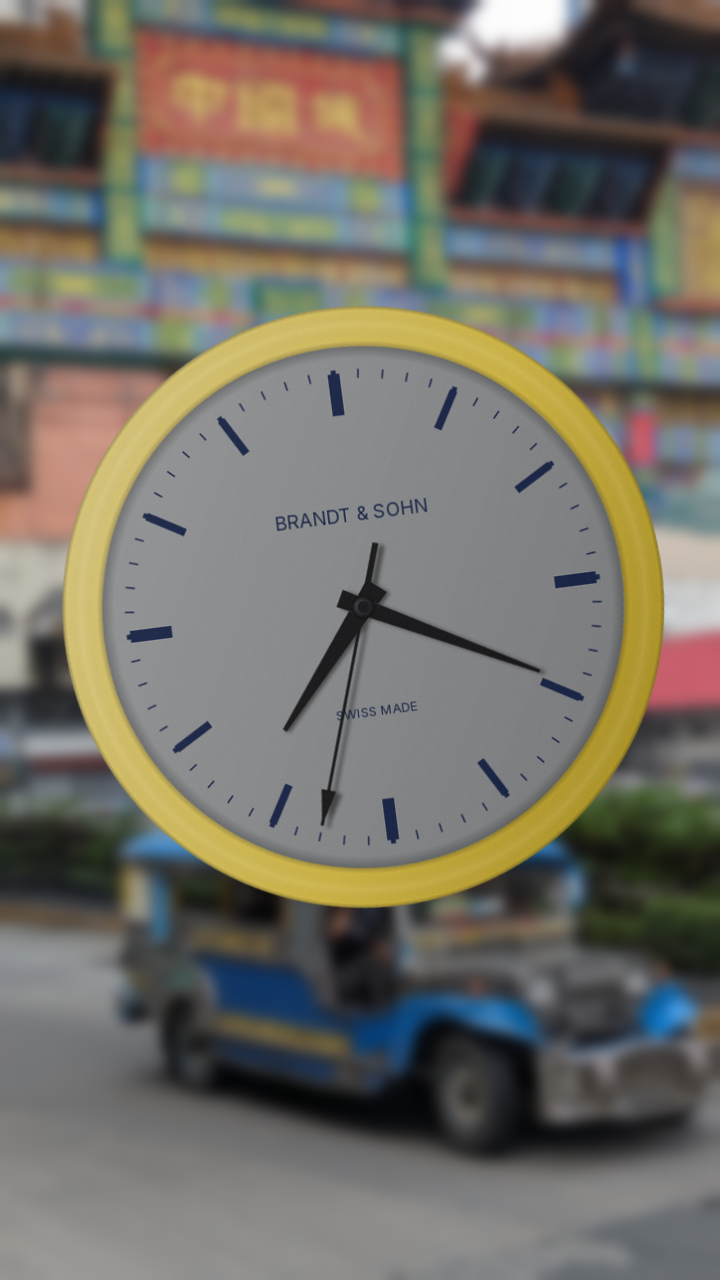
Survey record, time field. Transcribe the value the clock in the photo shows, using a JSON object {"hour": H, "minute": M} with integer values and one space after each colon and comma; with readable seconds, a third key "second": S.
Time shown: {"hour": 7, "minute": 19, "second": 33}
